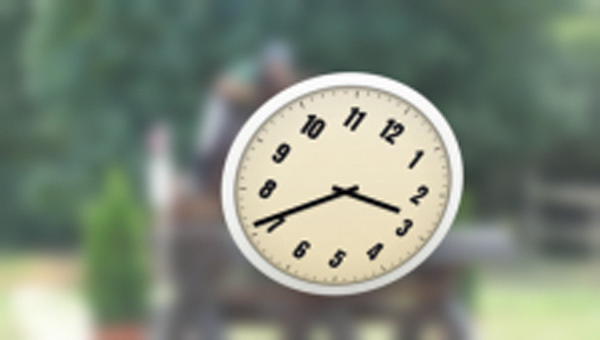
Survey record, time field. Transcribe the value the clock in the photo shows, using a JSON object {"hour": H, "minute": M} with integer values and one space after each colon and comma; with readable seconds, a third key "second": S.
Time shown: {"hour": 2, "minute": 36}
